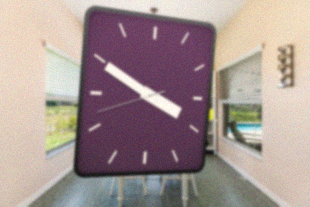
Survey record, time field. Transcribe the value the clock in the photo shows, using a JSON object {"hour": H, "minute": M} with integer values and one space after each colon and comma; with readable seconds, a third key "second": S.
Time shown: {"hour": 3, "minute": 49, "second": 42}
